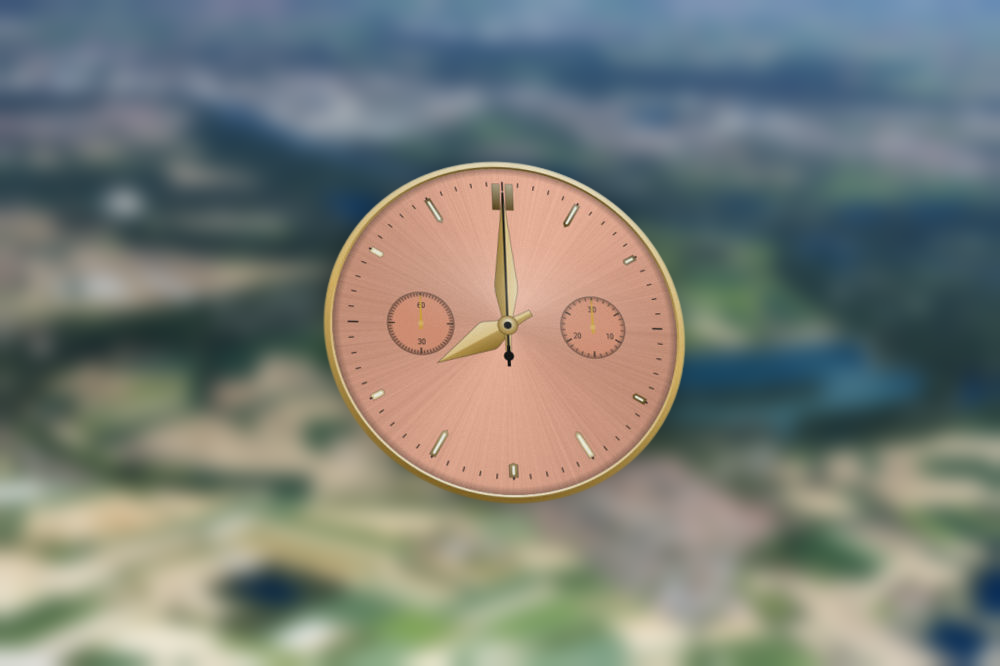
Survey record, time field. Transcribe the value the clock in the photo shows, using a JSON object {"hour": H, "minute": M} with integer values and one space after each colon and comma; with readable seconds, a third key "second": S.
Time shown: {"hour": 8, "minute": 0}
